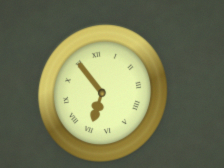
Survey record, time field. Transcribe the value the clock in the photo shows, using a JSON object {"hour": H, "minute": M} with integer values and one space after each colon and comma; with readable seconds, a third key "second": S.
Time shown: {"hour": 6, "minute": 55}
